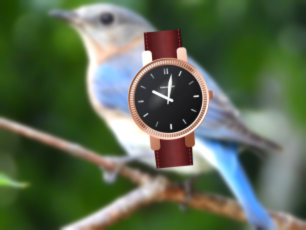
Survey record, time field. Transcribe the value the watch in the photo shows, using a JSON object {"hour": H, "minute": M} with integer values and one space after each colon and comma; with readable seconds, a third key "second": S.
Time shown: {"hour": 10, "minute": 2}
